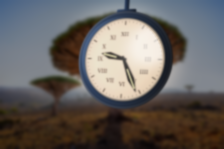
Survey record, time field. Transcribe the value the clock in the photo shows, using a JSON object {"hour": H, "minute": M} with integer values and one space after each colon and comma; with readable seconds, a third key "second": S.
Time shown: {"hour": 9, "minute": 26}
